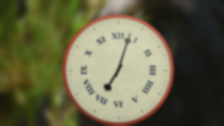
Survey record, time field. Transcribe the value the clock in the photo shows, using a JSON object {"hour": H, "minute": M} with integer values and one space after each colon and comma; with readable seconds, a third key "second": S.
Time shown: {"hour": 7, "minute": 3}
